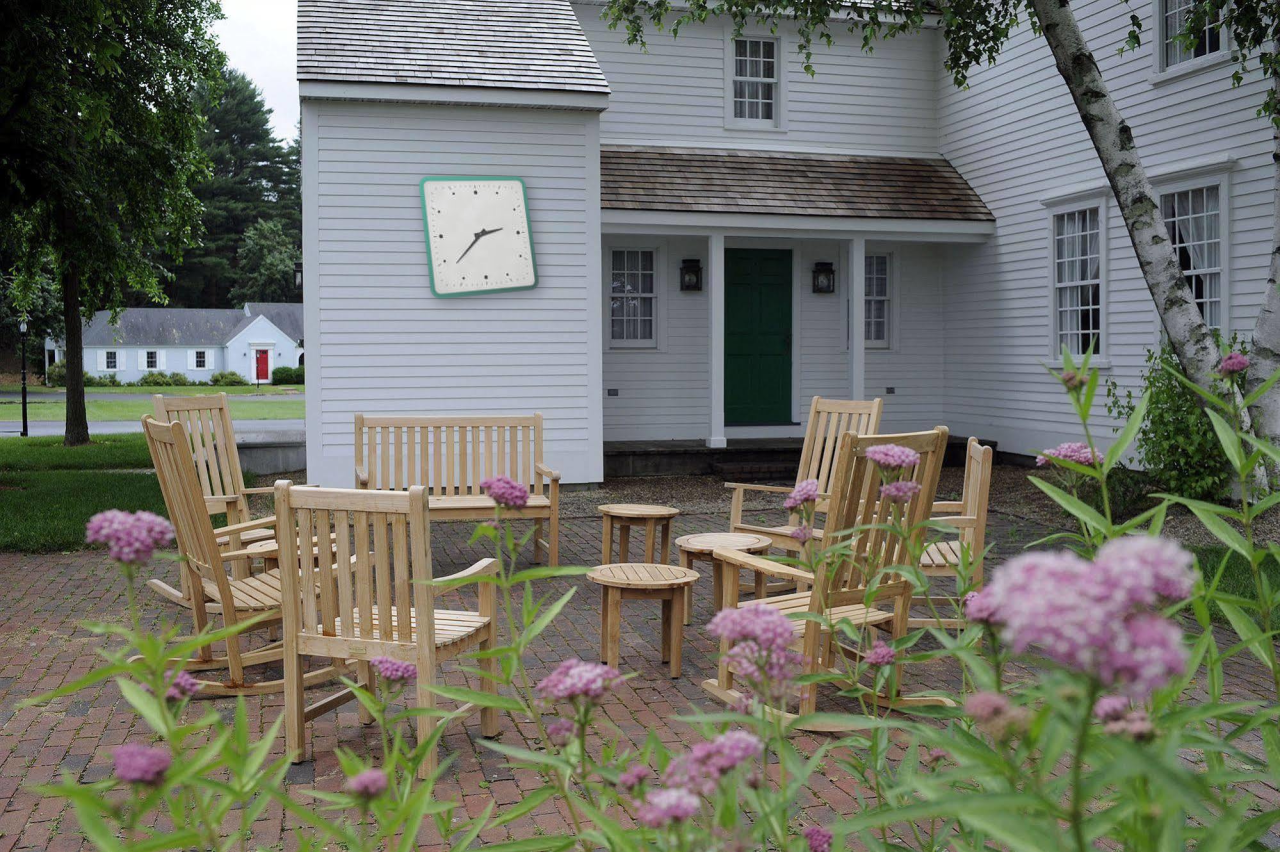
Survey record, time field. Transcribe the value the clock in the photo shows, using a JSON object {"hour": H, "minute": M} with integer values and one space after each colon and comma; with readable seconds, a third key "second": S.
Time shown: {"hour": 2, "minute": 38}
